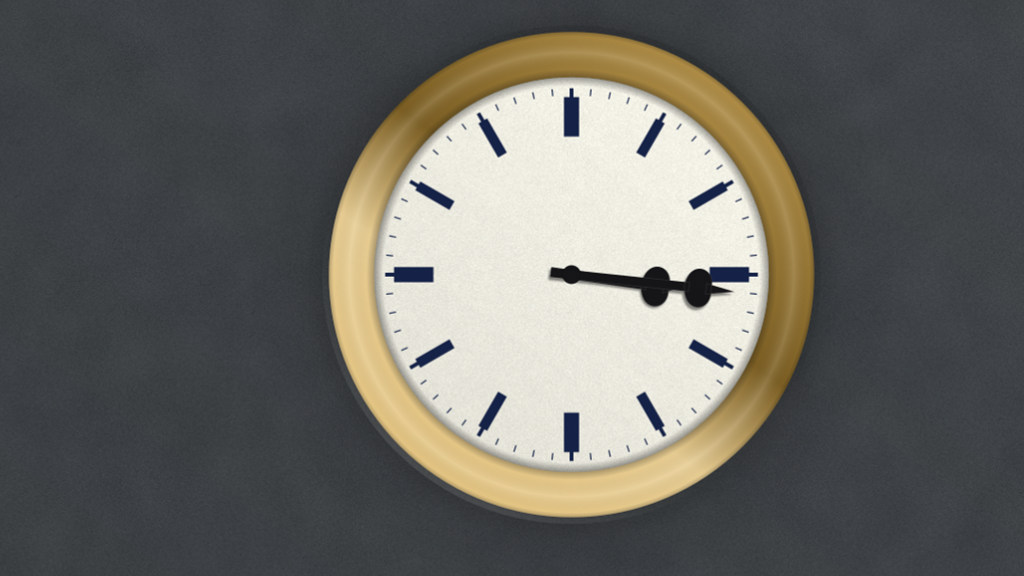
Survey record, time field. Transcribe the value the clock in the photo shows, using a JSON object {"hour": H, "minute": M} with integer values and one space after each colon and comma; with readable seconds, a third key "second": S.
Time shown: {"hour": 3, "minute": 16}
